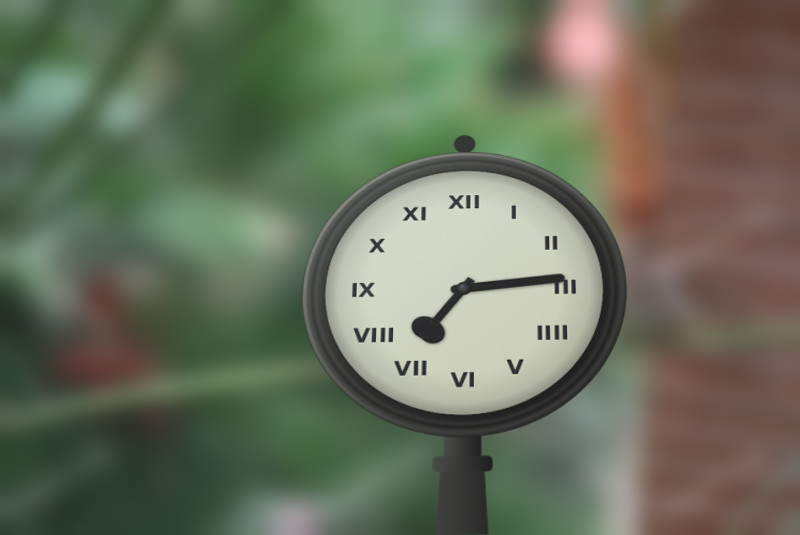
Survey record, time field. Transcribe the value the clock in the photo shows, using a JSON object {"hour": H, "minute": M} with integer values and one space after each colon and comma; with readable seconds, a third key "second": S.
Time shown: {"hour": 7, "minute": 14}
